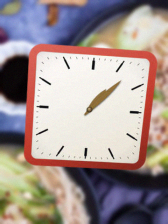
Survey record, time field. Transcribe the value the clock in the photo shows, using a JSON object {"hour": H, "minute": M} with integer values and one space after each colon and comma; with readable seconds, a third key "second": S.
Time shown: {"hour": 1, "minute": 7}
